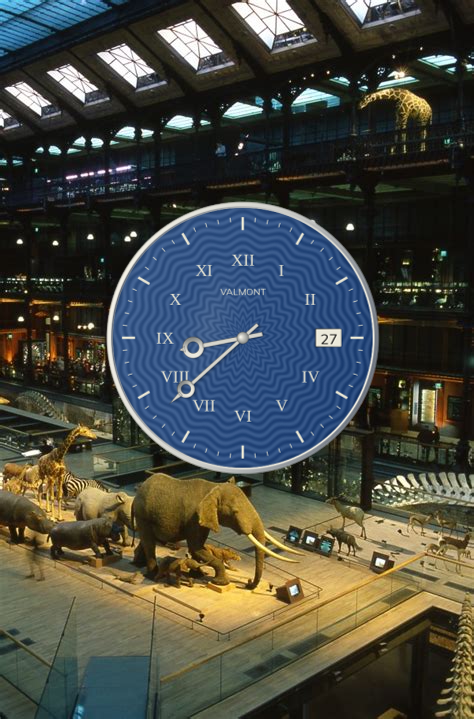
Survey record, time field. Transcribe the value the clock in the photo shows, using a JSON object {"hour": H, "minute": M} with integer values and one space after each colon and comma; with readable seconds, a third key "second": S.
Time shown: {"hour": 8, "minute": 38}
